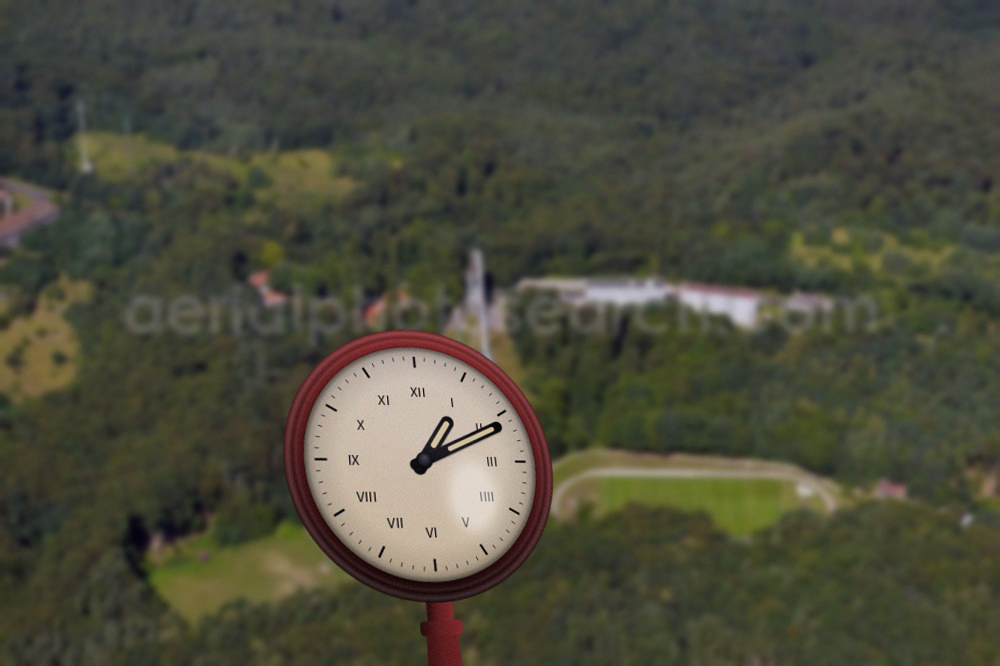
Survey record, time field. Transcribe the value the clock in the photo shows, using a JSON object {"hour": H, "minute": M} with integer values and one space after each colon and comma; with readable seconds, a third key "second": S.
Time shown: {"hour": 1, "minute": 11}
